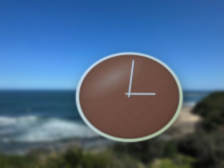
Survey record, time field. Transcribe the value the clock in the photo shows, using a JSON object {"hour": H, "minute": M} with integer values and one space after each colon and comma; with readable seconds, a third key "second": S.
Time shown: {"hour": 3, "minute": 1}
